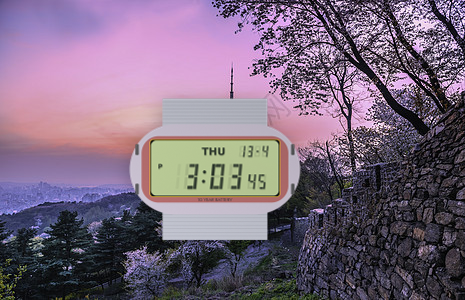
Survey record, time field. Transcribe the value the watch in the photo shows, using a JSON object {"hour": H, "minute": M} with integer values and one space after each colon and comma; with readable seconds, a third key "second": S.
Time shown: {"hour": 3, "minute": 3, "second": 45}
